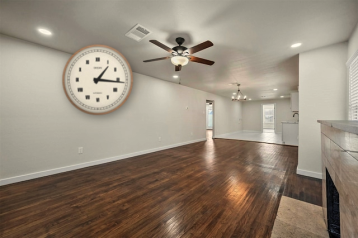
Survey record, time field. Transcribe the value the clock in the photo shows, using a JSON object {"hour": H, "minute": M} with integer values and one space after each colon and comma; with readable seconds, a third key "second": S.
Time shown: {"hour": 1, "minute": 16}
